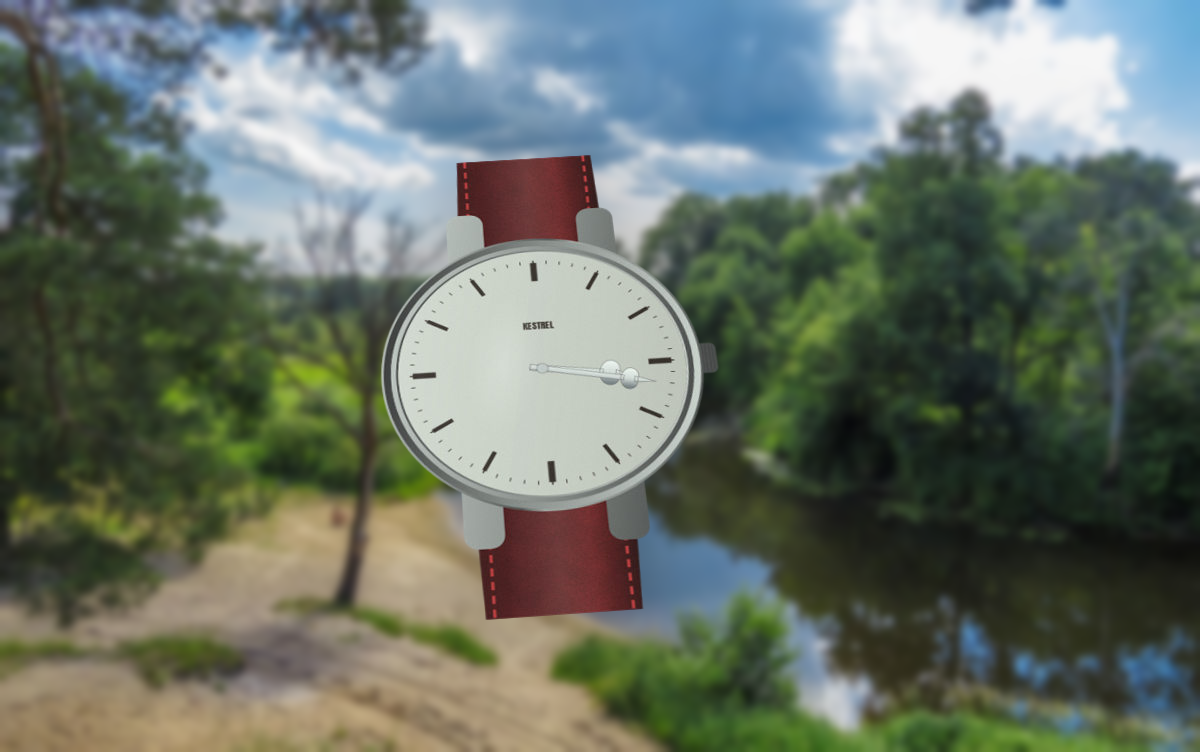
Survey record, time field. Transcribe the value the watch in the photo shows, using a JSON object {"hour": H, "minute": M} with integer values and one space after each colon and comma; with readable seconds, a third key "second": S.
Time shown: {"hour": 3, "minute": 17}
